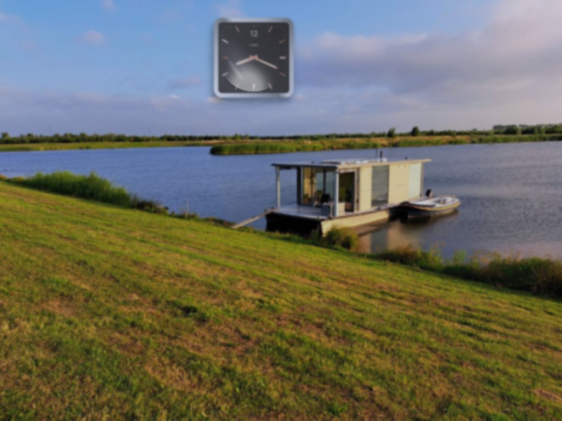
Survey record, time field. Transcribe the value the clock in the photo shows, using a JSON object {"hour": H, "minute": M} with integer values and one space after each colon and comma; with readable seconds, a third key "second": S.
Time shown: {"hour": 8, "minute": 19}
